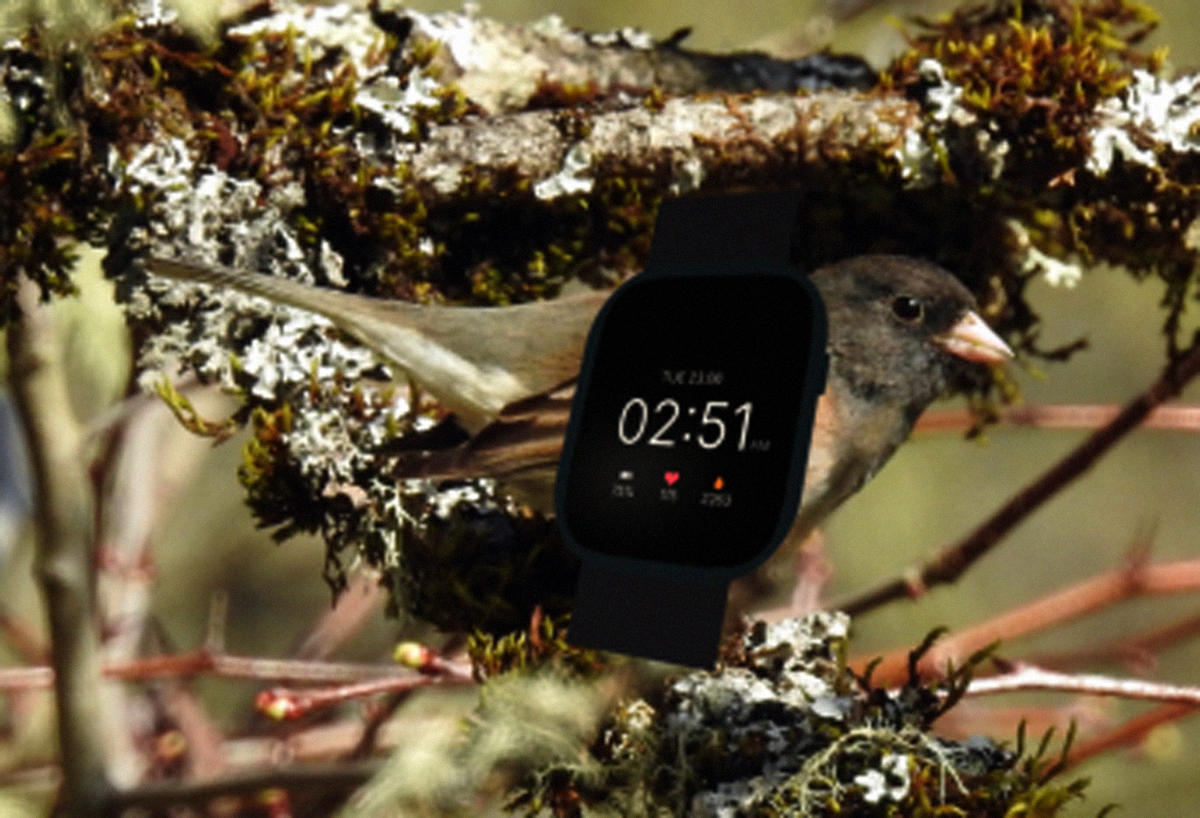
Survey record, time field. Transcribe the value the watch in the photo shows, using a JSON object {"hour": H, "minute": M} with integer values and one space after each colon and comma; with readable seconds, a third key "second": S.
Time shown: {"hour": 2, "minute": 51}
